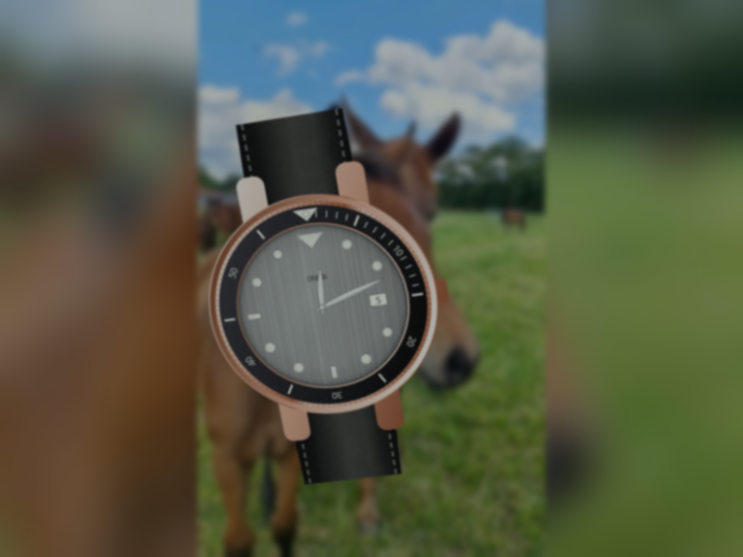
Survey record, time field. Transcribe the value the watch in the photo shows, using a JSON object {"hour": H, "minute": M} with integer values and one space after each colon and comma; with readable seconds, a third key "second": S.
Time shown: {"hour": 12, "minute": 12}
